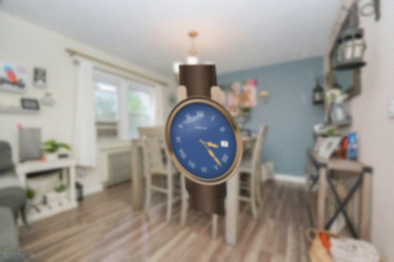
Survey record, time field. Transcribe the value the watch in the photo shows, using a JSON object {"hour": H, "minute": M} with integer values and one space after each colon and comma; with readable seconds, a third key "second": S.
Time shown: {"hour": 3, "minute": 23}
